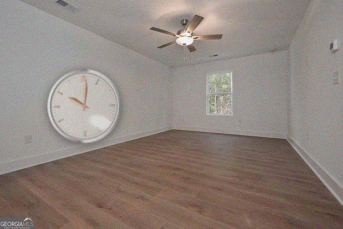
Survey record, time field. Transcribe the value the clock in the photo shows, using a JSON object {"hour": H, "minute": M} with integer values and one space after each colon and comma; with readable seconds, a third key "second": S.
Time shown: {"hour": 10, "minute": 1}
